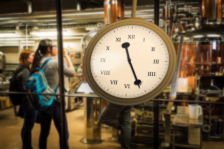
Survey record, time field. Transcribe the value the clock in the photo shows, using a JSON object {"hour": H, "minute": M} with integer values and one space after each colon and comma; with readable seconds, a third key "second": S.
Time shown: {"hour": 11, "minute": 26}
